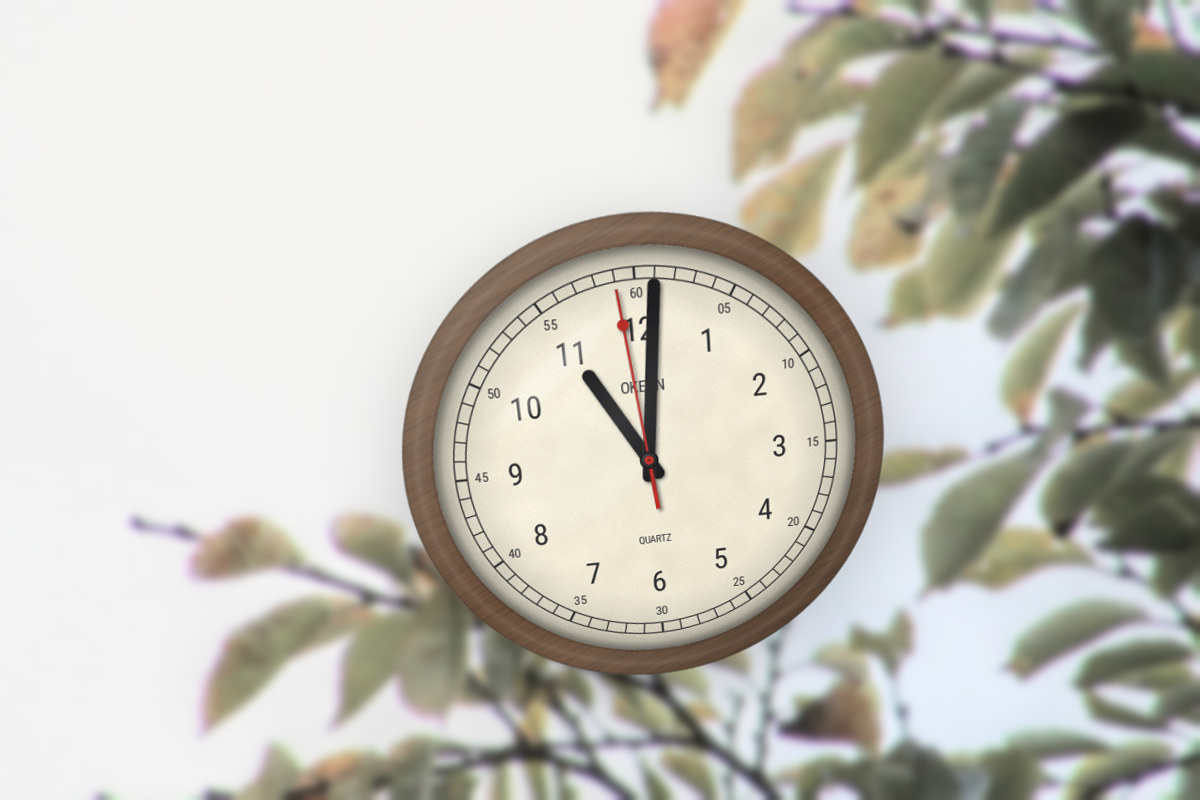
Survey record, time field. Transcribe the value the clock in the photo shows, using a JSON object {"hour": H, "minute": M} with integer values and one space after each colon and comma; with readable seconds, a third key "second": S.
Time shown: {"hour": 11, "minute": 0, "second": 59}
